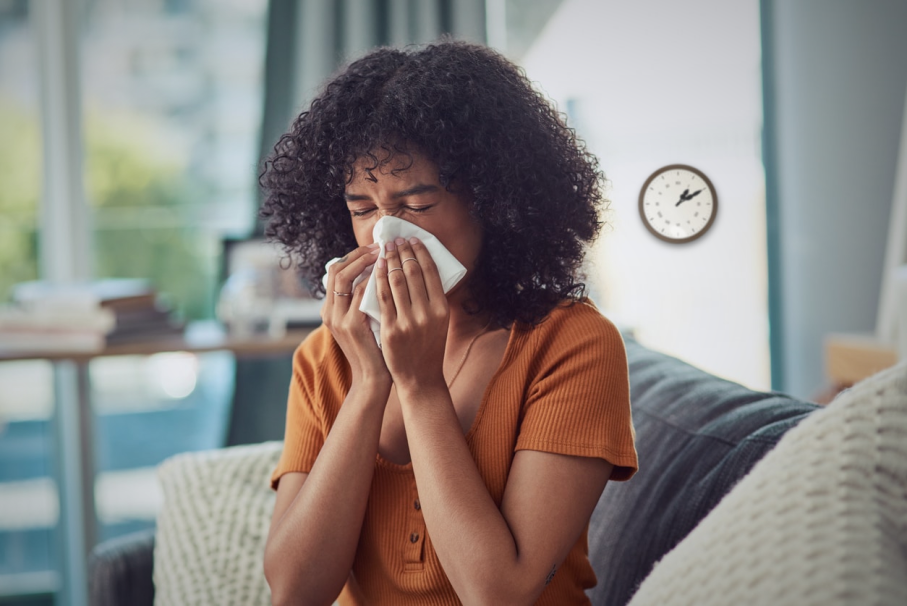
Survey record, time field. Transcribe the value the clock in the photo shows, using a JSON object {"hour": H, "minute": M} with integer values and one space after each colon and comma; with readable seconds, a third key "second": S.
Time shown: {"hour": 1, "minute": 10}
